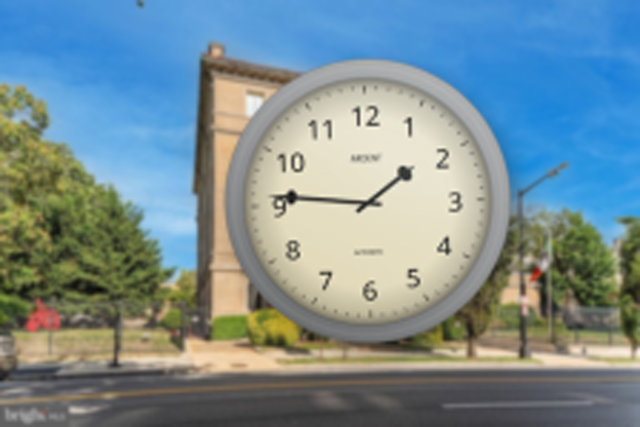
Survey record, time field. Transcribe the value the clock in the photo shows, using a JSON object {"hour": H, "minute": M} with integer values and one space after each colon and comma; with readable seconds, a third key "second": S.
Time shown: {"hour": 1, "minute": 46}
